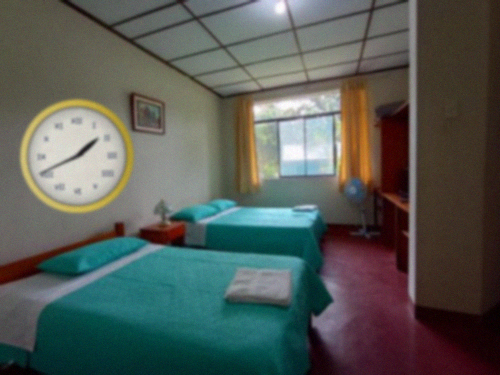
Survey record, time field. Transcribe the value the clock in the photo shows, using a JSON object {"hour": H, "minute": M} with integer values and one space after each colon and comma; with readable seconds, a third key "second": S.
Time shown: {"hour": 1, "minute": 41}
